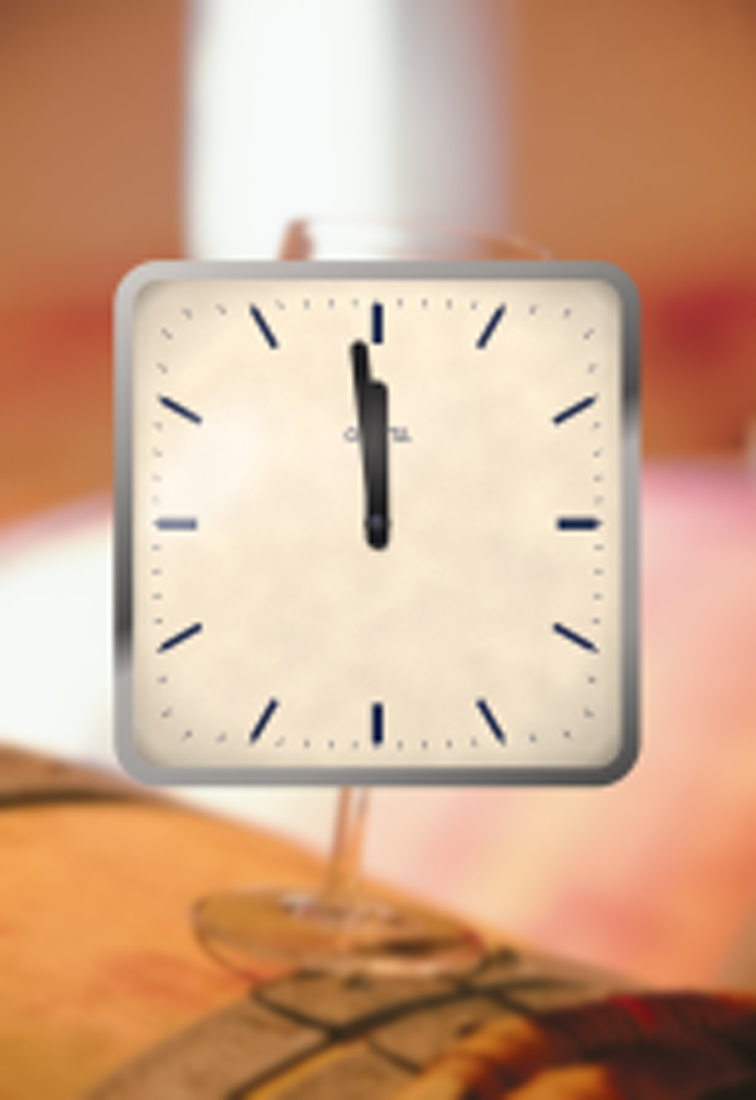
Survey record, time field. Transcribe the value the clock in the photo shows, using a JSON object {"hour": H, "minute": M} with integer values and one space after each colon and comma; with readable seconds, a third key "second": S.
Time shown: {"hour": 11, "minute": 59}
